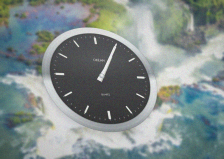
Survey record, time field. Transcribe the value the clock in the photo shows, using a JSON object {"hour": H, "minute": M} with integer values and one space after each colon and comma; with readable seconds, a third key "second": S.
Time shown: {"hour": 1, "minute": 5}
